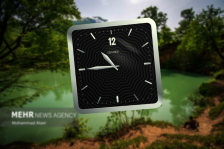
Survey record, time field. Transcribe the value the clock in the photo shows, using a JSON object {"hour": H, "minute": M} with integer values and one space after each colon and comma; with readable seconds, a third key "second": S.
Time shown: {"hour": 10, "minute": 45}
